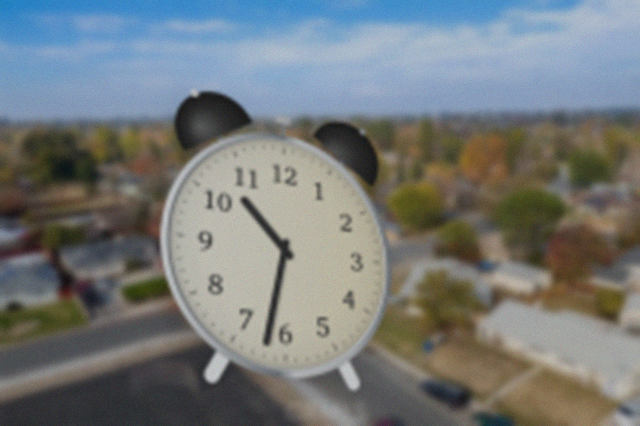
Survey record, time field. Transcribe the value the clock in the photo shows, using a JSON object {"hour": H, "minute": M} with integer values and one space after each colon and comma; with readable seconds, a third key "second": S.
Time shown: {"hour": 10, "minute": 32}
